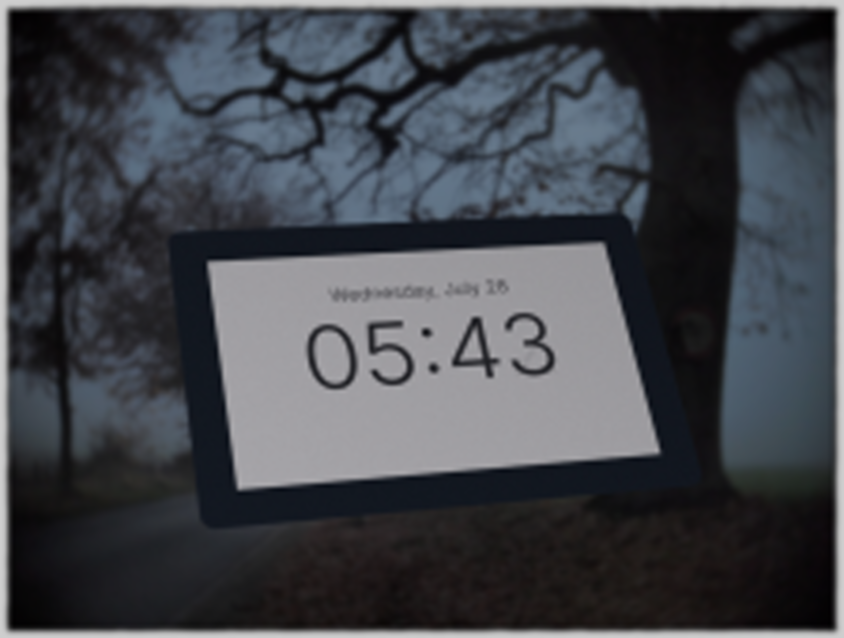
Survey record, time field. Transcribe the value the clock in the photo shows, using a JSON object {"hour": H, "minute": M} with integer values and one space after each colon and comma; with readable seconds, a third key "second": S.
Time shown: {"hour": 5, "minute": 43}
